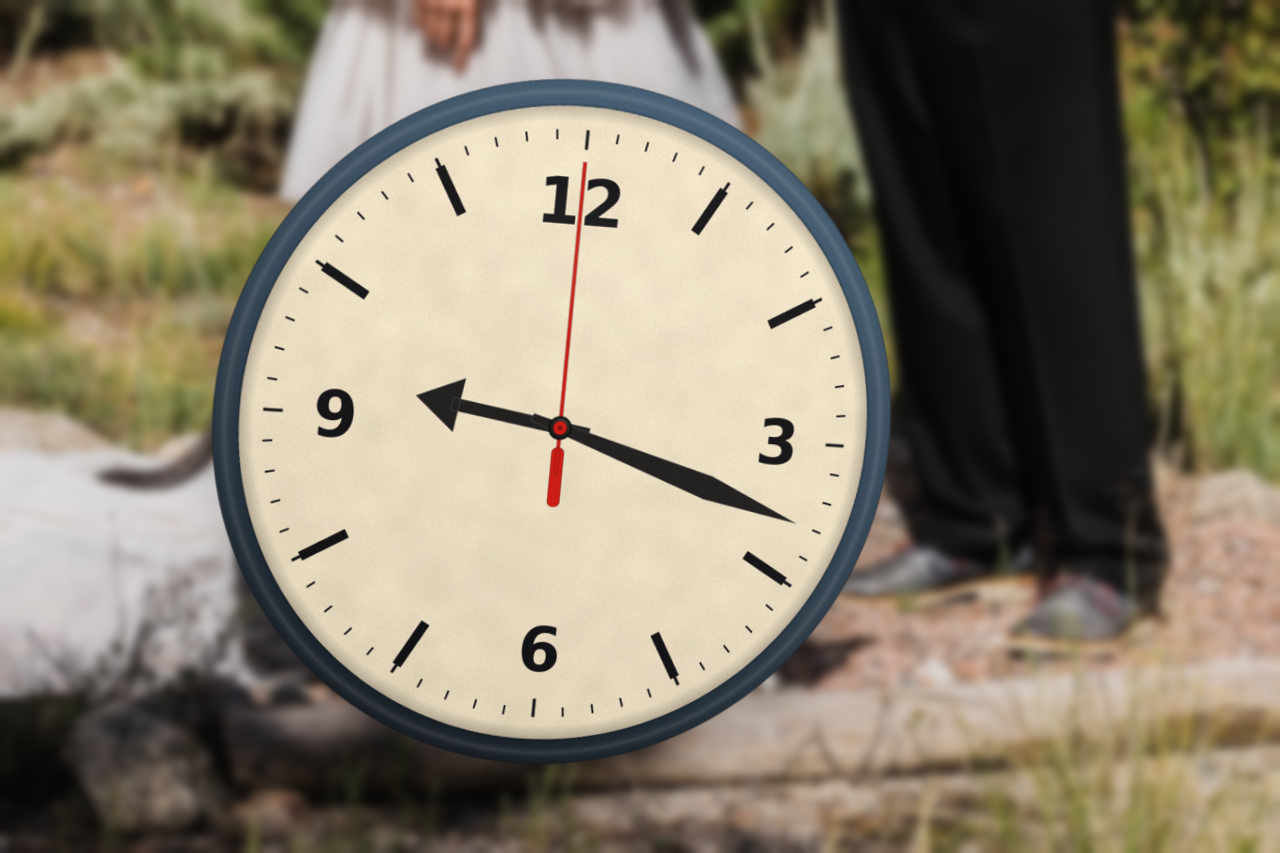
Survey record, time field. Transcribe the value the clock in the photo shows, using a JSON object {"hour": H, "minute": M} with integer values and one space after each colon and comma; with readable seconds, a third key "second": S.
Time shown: {"hour": 9, "minute": 18, "second": 0}
